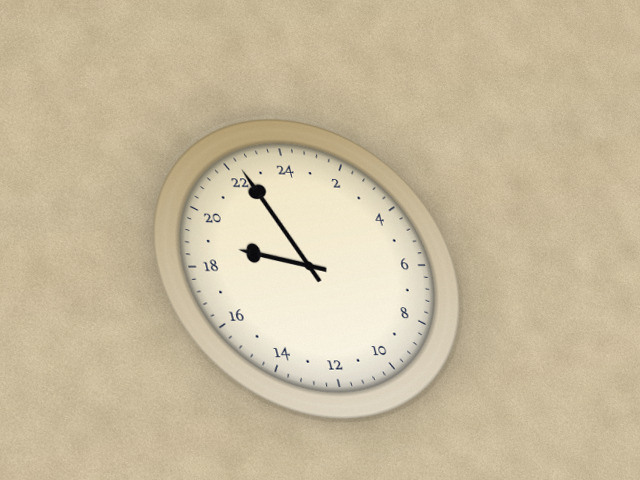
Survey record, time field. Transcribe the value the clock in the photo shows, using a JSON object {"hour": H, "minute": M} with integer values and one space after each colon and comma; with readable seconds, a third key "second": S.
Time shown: {"hour": 18, "minute": 56}
